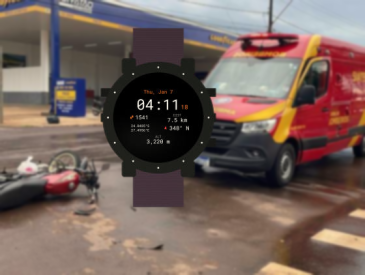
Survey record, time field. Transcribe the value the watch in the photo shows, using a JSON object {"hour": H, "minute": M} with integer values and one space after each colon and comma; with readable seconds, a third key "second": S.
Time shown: {"hour": 4, "minute": 11}
